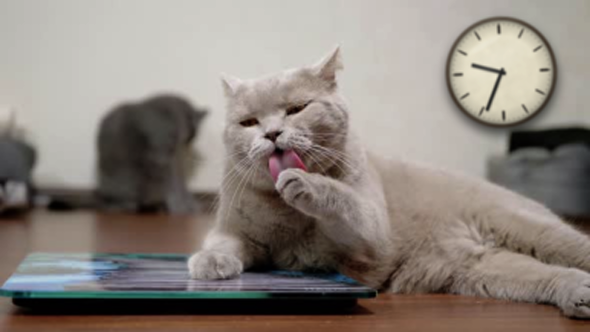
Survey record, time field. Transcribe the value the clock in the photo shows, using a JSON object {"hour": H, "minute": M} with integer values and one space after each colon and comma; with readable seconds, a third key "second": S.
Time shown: {"hour": 9, "minute": 34}
